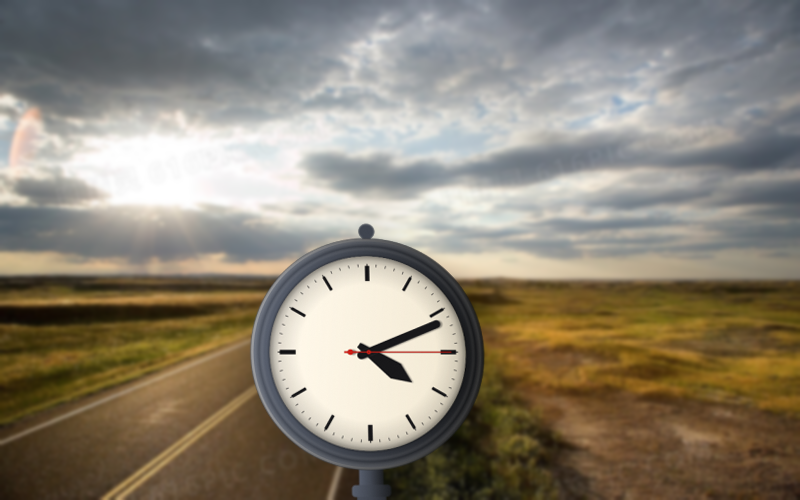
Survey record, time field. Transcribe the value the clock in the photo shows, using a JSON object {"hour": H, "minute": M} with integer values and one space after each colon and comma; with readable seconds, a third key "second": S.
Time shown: {"hour": 4, "minute": 11, "second": 15}
